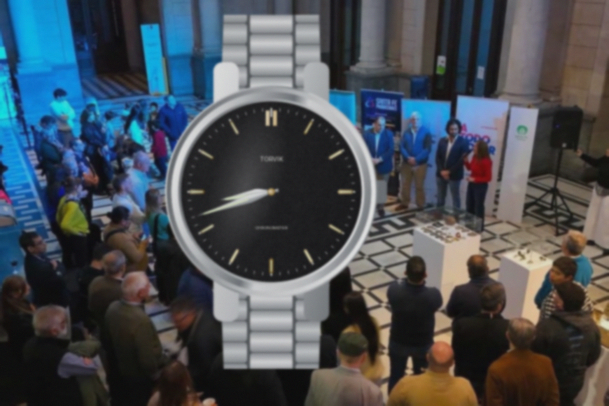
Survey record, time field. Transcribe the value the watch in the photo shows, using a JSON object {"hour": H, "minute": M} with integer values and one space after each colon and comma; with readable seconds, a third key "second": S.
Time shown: {"hour": 8, "minute": 42}
